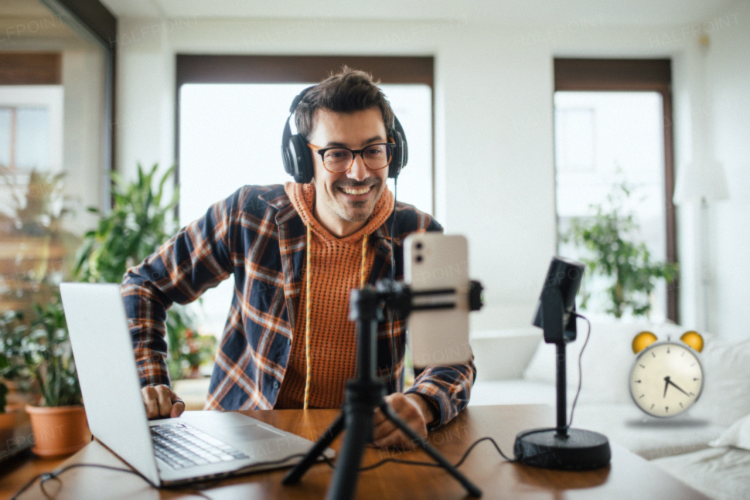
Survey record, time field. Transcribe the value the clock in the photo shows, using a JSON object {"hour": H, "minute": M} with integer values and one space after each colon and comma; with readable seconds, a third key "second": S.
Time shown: {"hour": 6, "minute": 21}
